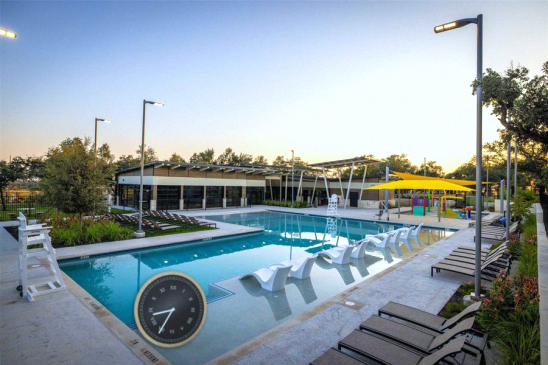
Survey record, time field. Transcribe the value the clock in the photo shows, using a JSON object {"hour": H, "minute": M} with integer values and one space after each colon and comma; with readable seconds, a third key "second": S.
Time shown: {"hour": 8, "minute": 35}
